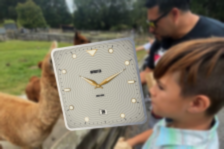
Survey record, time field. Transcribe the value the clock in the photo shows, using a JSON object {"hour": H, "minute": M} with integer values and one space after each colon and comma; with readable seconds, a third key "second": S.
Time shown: {"hour": 10, "minute": 11}
